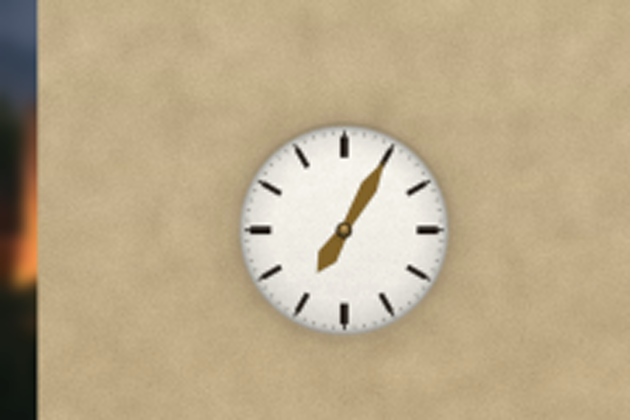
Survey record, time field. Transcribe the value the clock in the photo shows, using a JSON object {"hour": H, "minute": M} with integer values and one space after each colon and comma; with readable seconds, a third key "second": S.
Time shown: {"hour": 7, "minute": 5}
